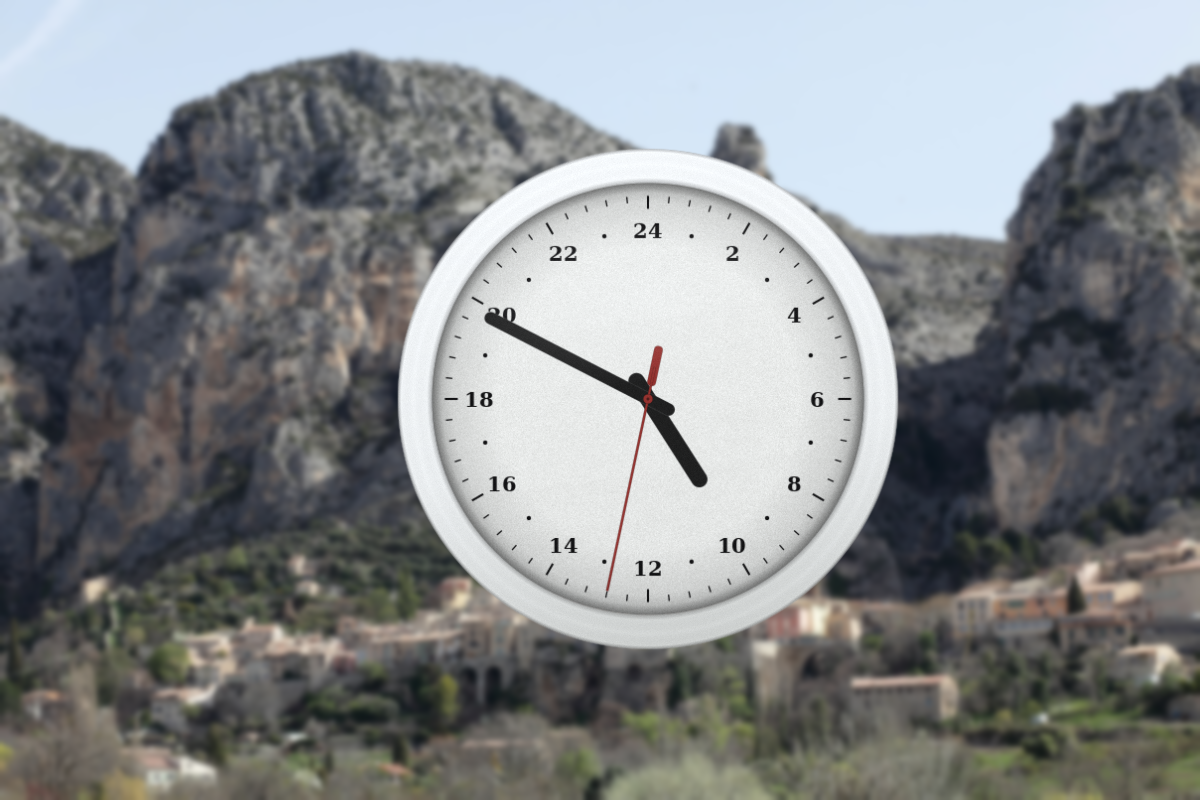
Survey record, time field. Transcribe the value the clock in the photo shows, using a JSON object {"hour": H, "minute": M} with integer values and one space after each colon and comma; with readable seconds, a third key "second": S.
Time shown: {"hour": 9, "minute": 49, "second": 32}
